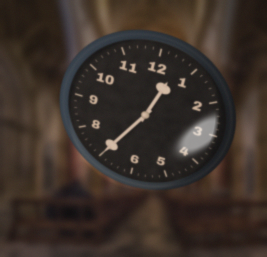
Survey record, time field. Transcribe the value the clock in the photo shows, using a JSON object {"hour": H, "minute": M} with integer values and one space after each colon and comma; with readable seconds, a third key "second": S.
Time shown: {"hour": 12, "minute": 35}
